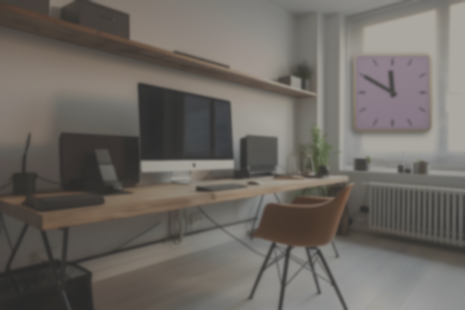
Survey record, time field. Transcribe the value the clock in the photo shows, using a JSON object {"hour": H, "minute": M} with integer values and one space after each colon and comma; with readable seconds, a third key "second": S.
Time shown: {"hour": 11, "minute": 50}
